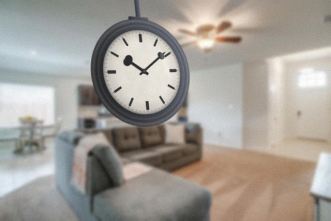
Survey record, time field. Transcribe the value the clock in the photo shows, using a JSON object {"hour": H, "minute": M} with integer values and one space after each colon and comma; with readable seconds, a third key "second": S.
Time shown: {"hour": 10, "minute": 9}
